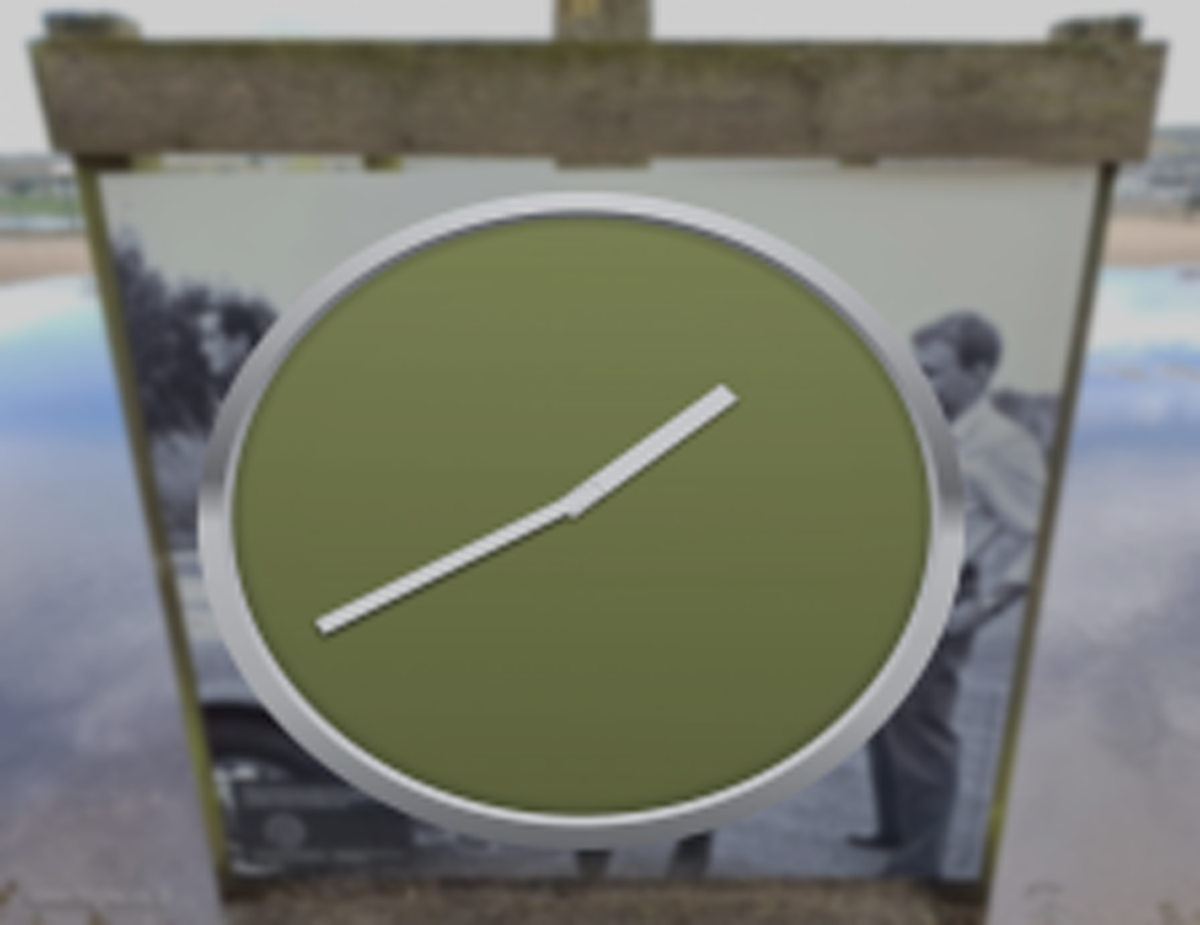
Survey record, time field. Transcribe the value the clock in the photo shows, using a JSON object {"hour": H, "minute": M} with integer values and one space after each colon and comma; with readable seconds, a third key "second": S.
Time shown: {"hour": 1, "minute": 40}
